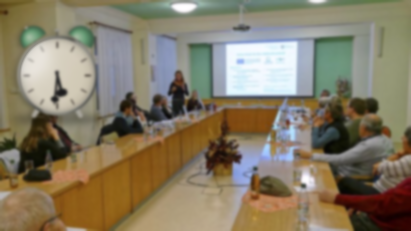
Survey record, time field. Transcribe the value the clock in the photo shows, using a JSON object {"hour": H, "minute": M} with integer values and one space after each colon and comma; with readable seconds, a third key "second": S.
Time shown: {"hour": 5, "minute": 31}
